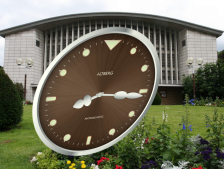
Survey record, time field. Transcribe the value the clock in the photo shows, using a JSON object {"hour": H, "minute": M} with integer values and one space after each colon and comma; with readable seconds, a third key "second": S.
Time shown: {"hour": 8, "minute": 16}
